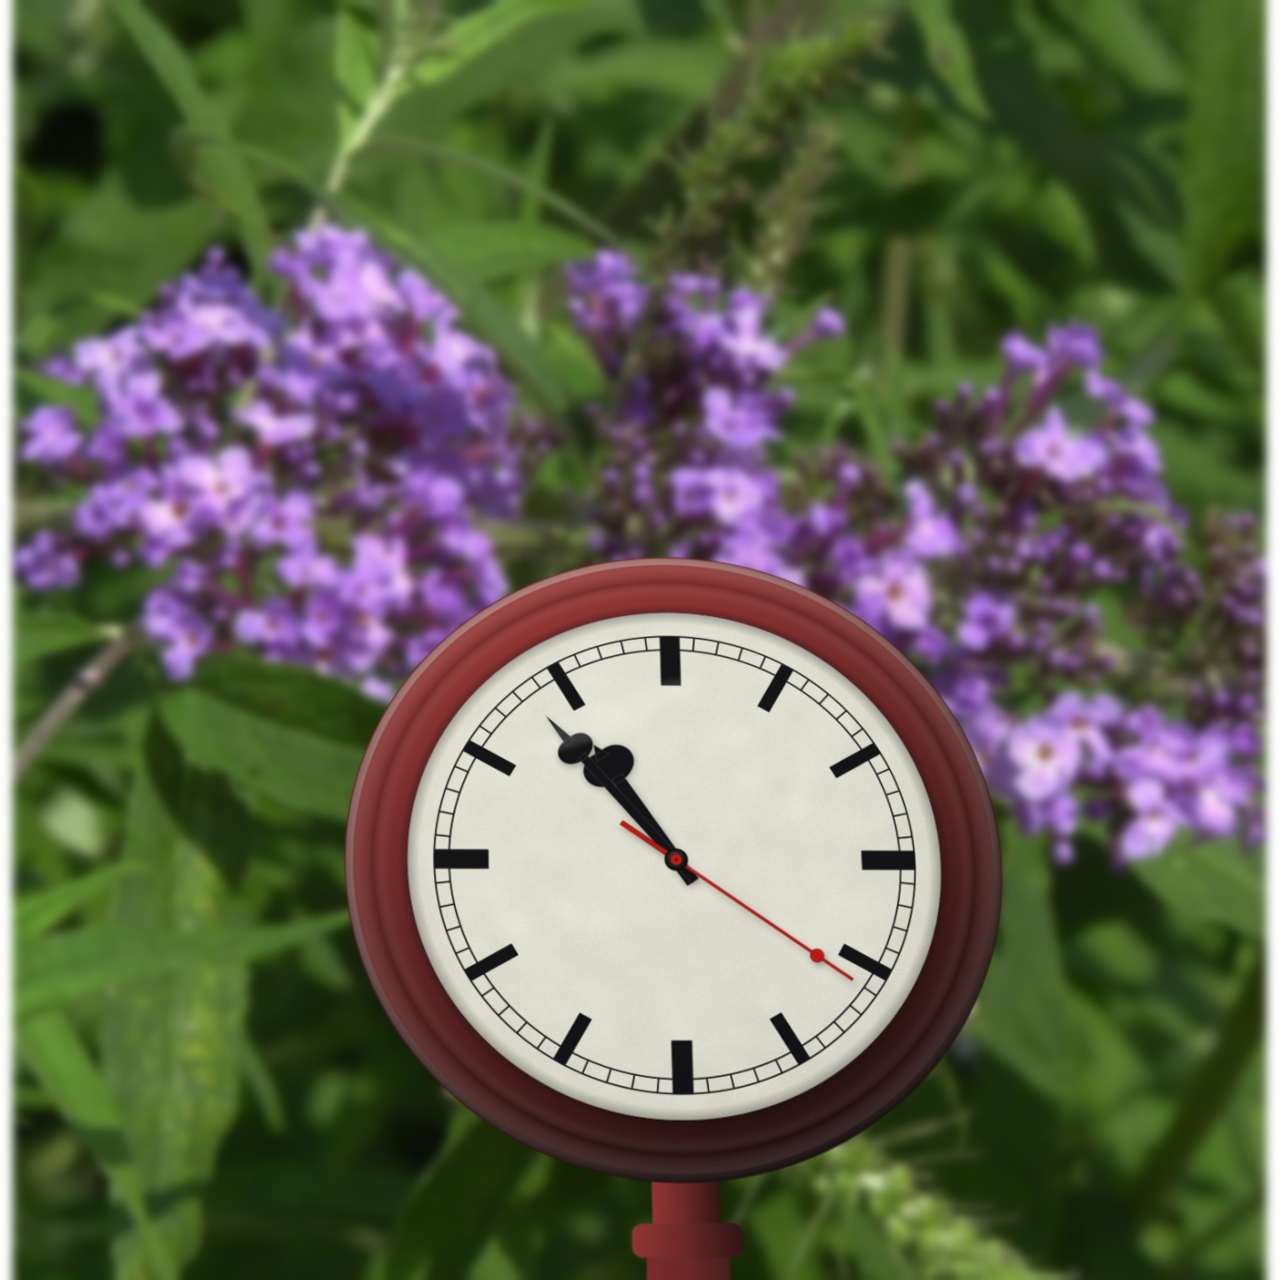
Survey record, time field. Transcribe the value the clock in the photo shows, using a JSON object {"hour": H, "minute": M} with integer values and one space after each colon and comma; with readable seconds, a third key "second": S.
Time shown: {"hour": 10, "minute": 53, "second": 21}
